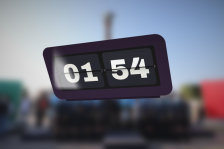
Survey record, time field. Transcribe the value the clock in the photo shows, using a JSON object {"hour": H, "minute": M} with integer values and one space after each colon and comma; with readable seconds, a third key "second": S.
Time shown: {"hour": 1, "minute": 54}
